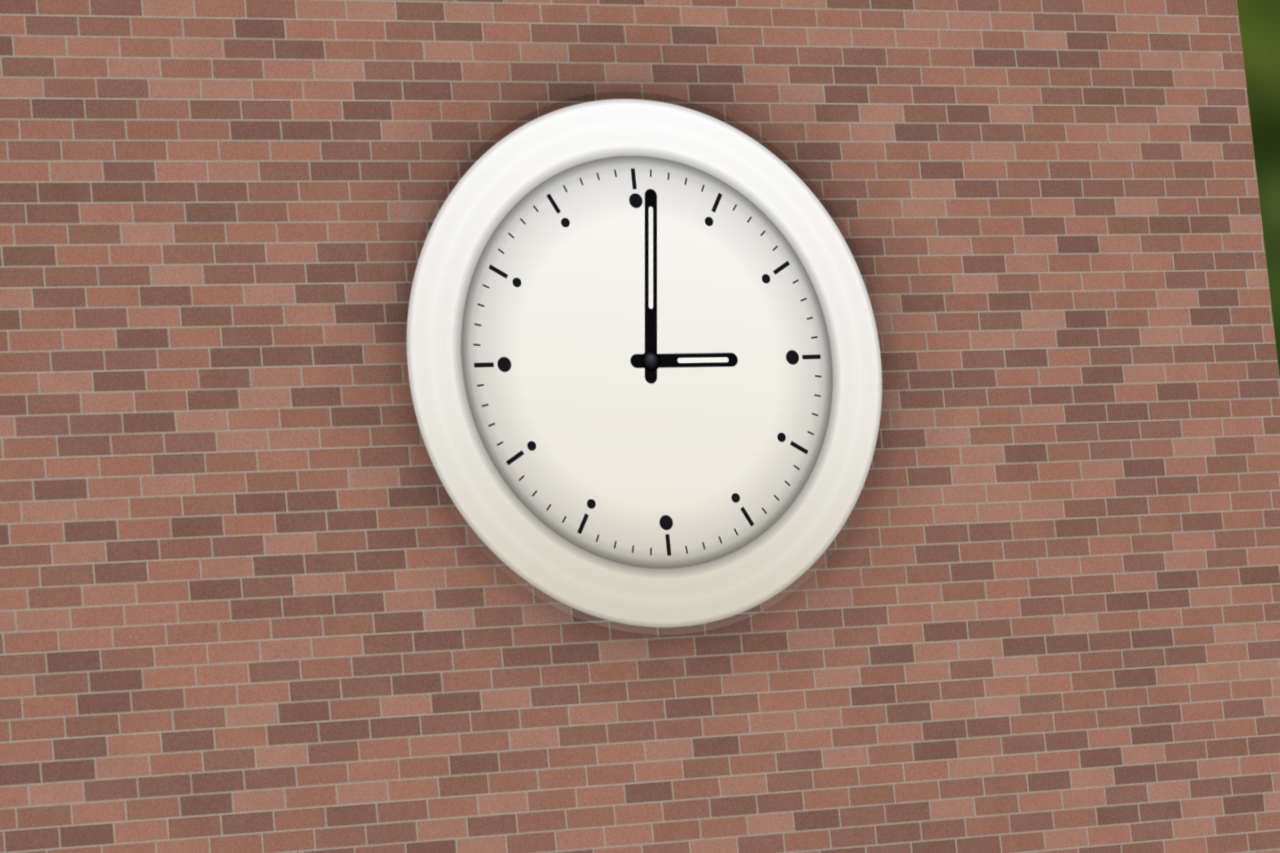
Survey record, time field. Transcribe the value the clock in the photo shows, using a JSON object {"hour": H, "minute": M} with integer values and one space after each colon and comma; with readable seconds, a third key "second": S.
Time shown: {"hour": 3, "minute": 1}
